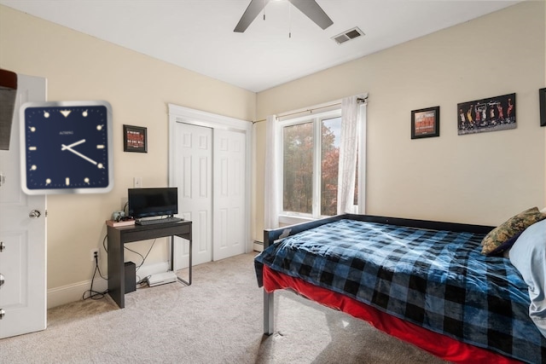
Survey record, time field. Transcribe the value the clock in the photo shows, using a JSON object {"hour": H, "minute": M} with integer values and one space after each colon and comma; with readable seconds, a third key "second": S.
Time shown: {"hour": 2, "minute": 20}
